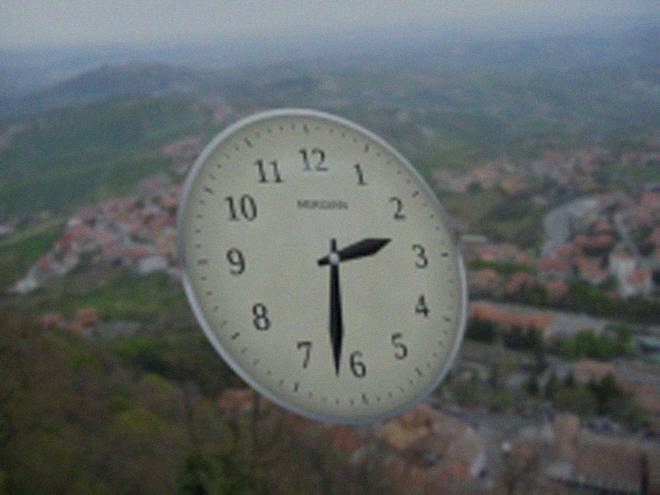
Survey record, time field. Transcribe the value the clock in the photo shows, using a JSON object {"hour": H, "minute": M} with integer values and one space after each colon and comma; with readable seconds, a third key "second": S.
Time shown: {"hour": 2, "minute": 32}
